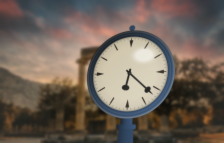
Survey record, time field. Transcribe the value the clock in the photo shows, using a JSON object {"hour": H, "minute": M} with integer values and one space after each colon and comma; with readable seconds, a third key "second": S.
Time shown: {"hour": 6, "minute": 22}
